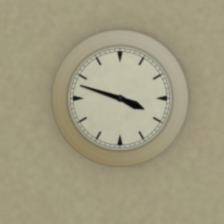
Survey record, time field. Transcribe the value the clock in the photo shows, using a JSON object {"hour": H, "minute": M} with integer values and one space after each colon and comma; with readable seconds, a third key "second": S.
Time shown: {"hour": 3, "minute": 48}
